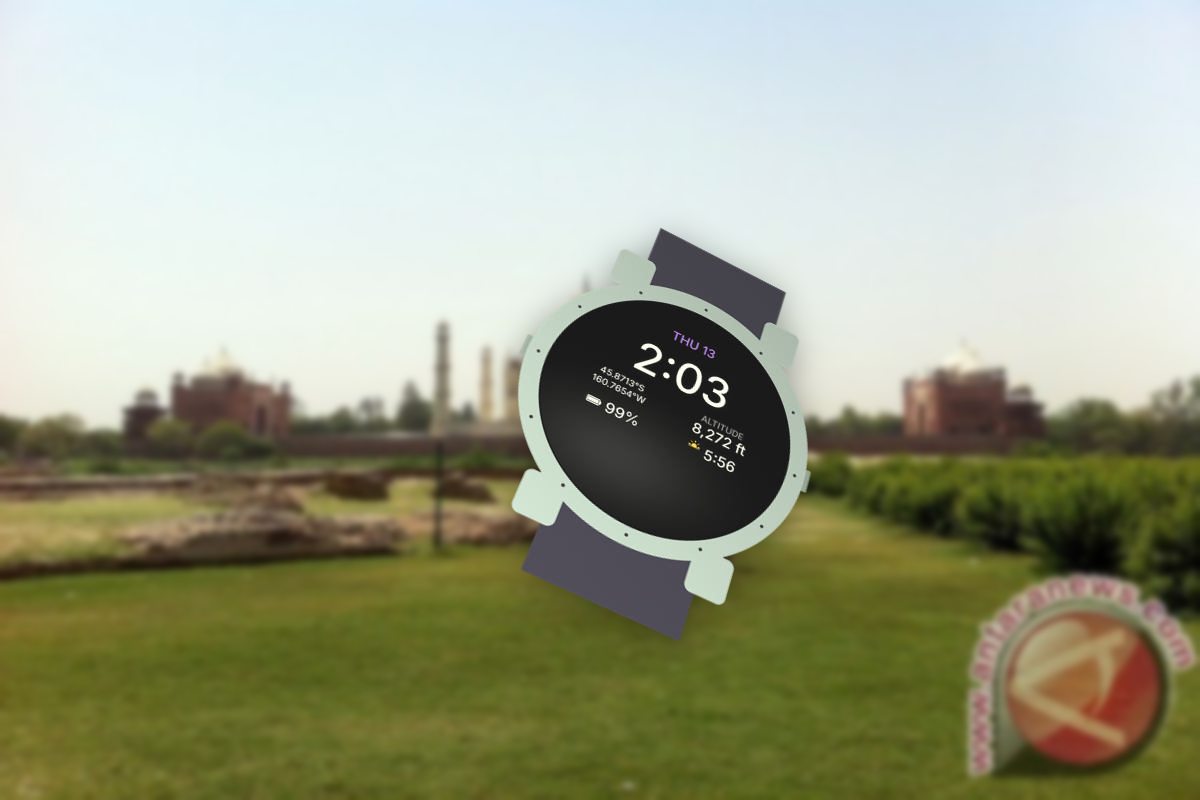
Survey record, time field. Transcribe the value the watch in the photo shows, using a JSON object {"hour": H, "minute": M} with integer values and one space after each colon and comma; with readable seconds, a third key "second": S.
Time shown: {"hour": 2, "minute": 3}
